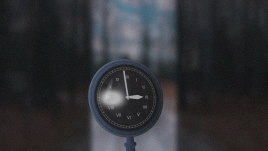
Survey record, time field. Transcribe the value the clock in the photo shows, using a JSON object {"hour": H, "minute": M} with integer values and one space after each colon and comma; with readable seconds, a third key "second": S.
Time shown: {"hour": 2, "minute": 59}
